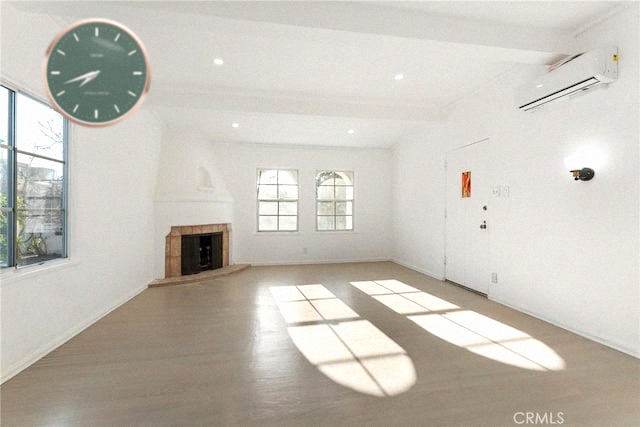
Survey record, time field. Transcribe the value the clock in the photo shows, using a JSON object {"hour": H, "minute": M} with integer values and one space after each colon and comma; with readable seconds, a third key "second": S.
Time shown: {"hour": 7, "minute": 42}
